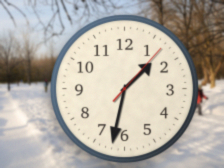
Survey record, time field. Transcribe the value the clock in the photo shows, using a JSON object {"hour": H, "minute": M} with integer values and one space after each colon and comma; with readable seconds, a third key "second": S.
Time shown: {"hour": 1, "minute": 32, "second": 7}
